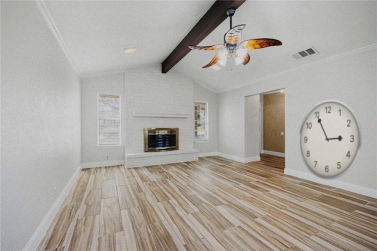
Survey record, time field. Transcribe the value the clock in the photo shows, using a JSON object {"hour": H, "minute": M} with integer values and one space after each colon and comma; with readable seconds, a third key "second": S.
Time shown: {"hour": 2, "minute": 55}
